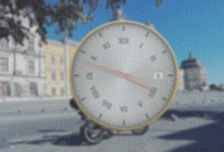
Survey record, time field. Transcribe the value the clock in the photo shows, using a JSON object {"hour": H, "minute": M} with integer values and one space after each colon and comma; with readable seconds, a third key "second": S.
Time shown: {"hour": 3, "minute": 48}
